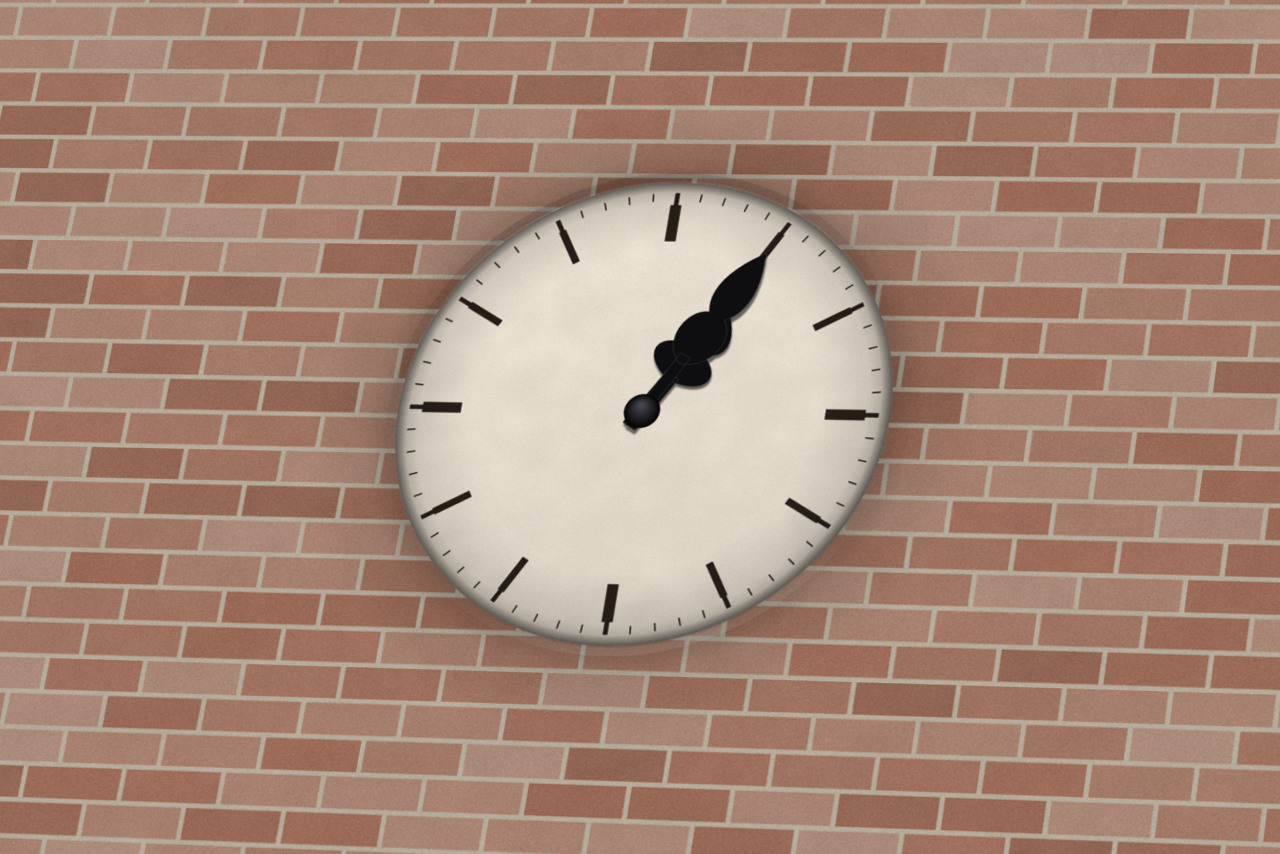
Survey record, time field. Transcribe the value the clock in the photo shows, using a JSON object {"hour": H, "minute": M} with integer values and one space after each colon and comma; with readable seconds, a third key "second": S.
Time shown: {"hour": 1, "minute": 5}
